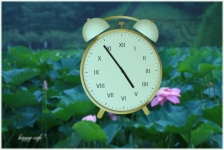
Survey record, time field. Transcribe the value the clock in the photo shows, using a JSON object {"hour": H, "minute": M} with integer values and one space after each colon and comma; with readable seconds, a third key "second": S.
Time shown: {"hour": 4, "minute": 54}
